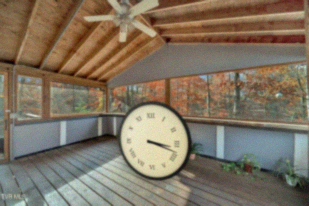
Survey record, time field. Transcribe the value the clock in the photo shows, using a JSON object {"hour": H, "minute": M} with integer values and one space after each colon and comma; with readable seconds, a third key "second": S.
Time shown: {"hour": 3, "minute": 18}
